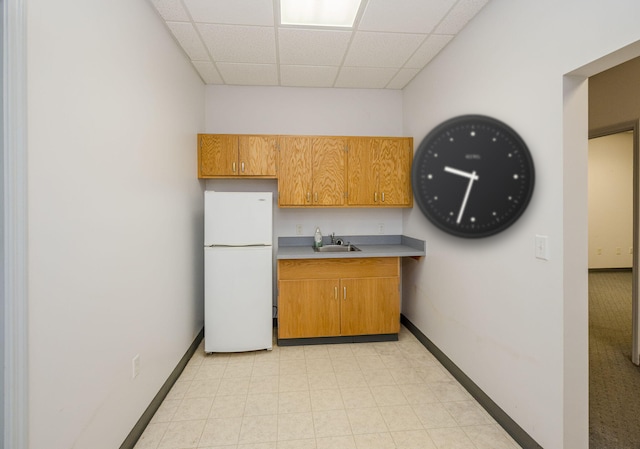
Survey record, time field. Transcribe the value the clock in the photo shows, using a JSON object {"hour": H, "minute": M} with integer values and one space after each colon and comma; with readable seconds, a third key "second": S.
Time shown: {"hour": 9, "minute": 33}
